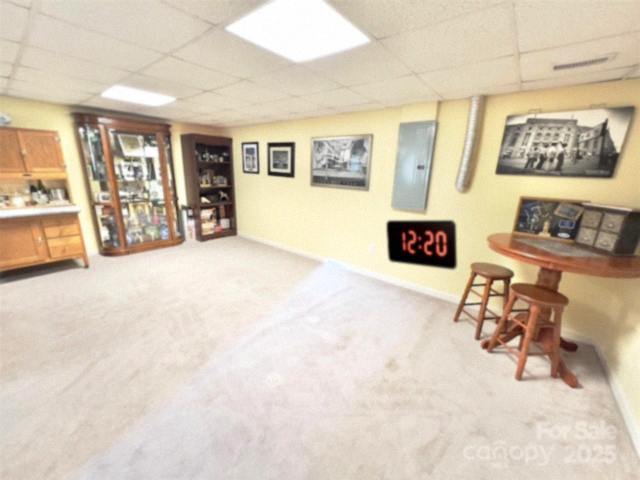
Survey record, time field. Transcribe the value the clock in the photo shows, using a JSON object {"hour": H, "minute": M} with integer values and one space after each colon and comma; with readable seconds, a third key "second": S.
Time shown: {"hour": 12, "minute": 20}
